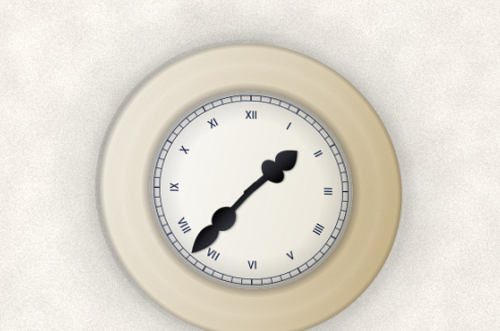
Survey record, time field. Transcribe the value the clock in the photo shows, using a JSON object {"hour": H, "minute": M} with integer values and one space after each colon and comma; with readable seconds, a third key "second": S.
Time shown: {"hour": 1, "minute": 37}
